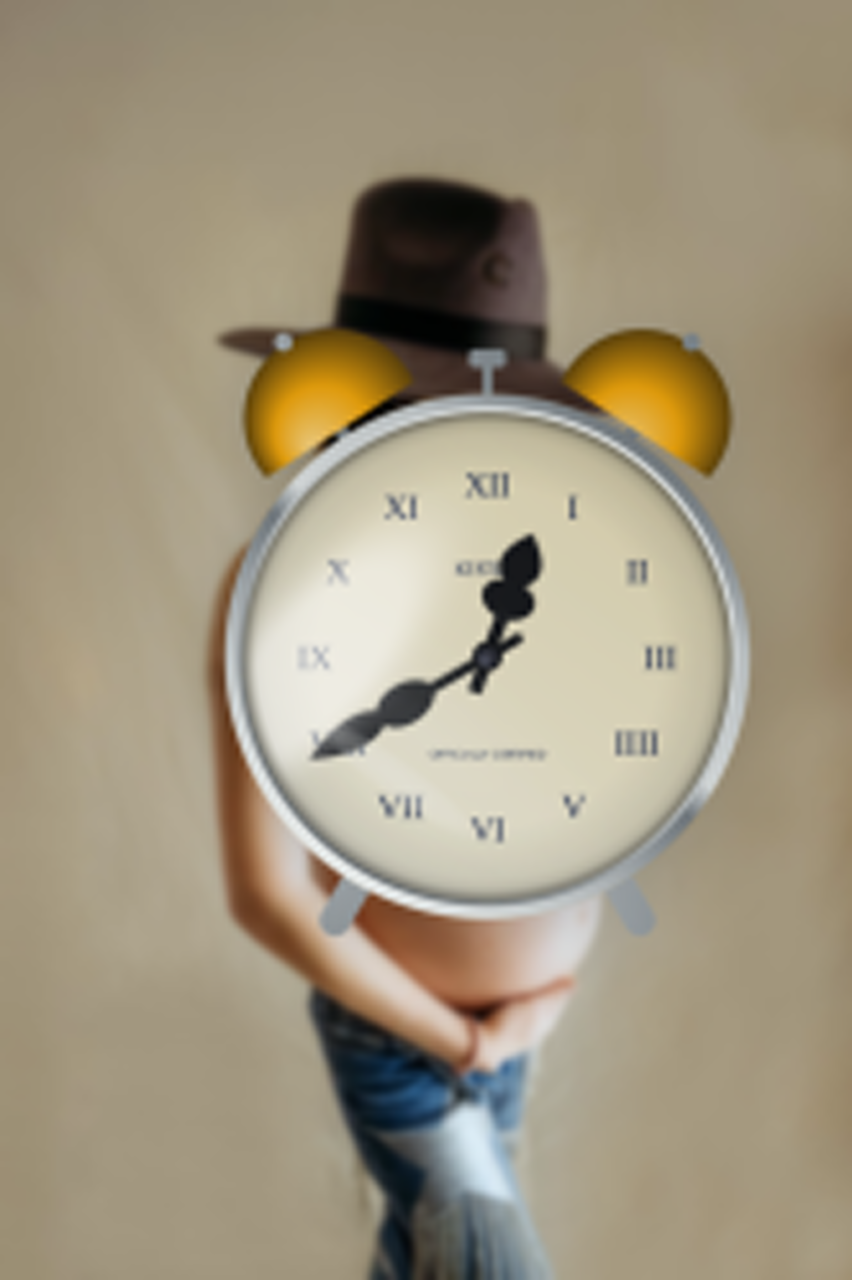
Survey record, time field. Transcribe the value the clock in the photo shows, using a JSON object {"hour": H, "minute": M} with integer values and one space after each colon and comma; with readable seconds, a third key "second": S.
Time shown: {"hour": 12, "minute": 40}
